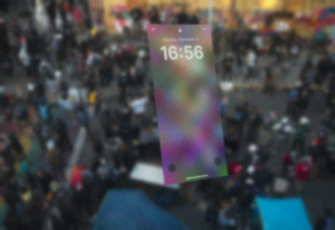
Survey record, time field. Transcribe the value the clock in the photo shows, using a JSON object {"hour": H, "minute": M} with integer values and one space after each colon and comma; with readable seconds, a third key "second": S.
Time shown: {"hour": 16, "minute": 56}
